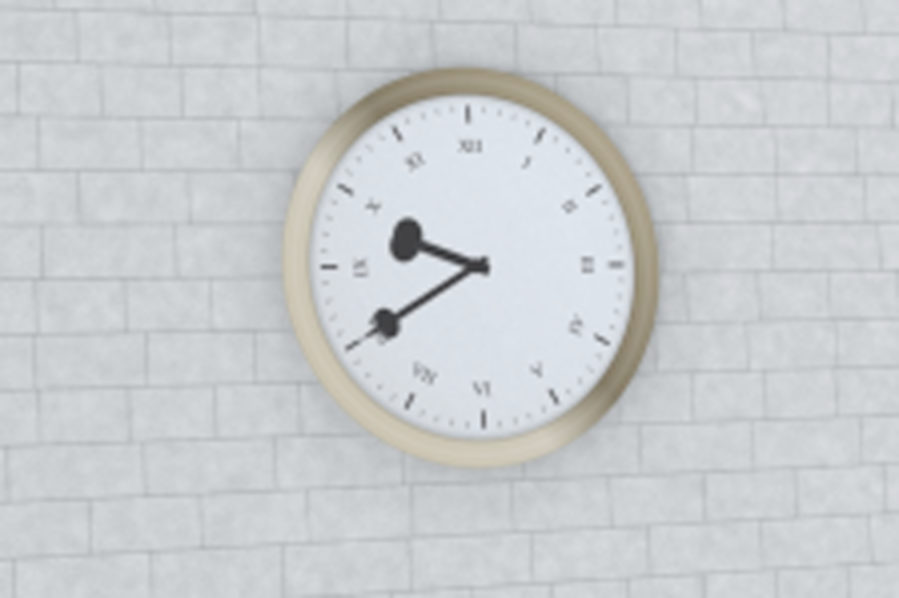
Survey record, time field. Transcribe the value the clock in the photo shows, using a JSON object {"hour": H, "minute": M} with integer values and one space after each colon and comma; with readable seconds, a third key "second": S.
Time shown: {"hour": 9, "minute": 40}
